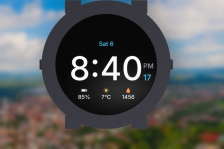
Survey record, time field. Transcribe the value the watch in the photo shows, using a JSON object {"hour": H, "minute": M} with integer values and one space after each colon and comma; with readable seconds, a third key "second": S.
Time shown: {"hour": 8, "minute": 40, "second": 17}
